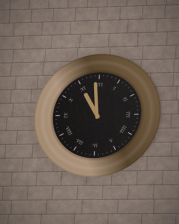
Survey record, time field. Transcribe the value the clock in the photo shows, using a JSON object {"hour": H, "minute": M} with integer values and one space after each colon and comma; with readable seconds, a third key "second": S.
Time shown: {"hour": 10, "minute": 59}
